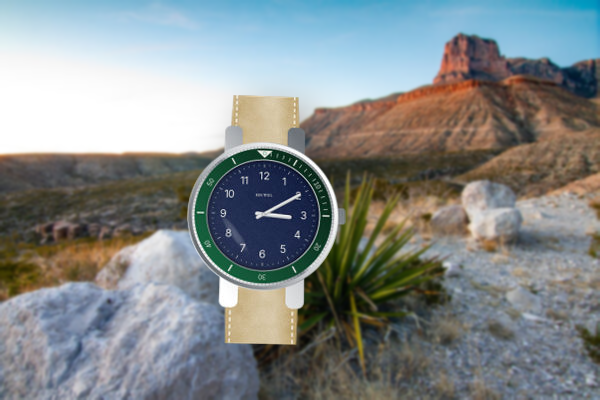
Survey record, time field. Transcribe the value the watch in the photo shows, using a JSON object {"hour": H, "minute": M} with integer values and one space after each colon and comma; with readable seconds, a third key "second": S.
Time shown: {"hour": 3, "minute": 10}
